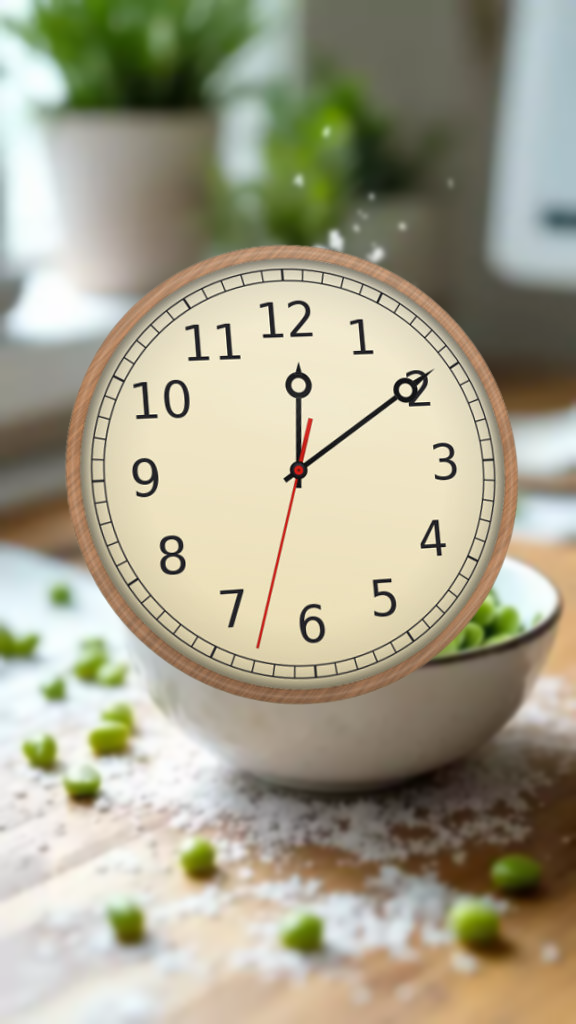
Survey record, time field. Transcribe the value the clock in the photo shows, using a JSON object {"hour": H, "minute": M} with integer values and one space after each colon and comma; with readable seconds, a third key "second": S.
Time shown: {"hour": 12, "minute": 9, "second": 33}
